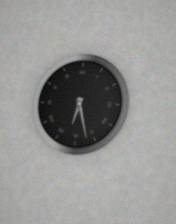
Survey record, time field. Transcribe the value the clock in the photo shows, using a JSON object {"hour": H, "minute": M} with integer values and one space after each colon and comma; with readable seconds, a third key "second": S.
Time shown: {"hour": 6, "minute": 27}
